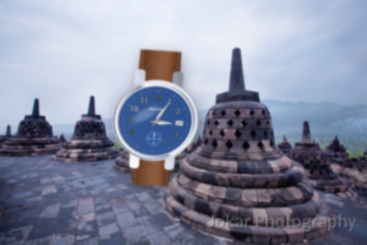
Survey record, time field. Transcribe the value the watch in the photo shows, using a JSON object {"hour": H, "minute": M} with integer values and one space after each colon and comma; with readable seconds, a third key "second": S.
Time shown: {"hour": 3, "minute": 5}
